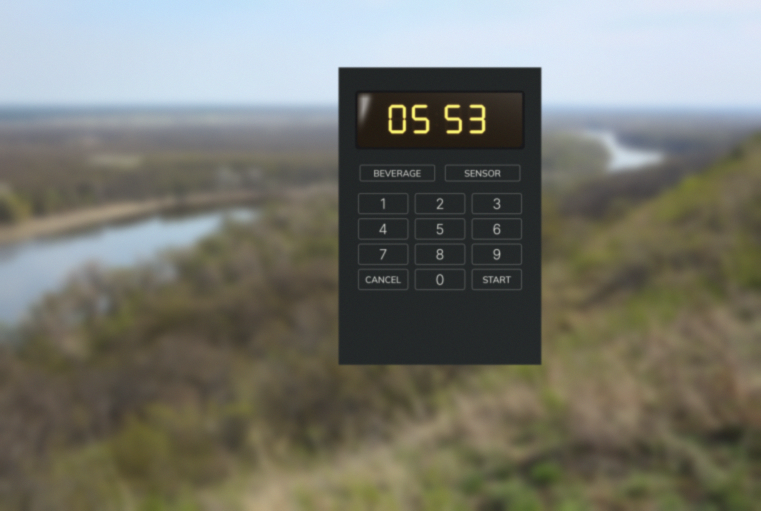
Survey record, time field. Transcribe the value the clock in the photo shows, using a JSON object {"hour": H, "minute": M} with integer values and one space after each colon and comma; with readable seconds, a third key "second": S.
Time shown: {"hour": 5, "minute": 53}
